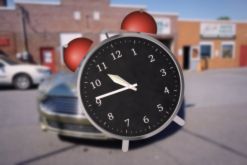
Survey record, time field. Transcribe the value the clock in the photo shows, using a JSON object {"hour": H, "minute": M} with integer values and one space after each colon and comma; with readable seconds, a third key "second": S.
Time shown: {"hour": 10, "minute": 46}
